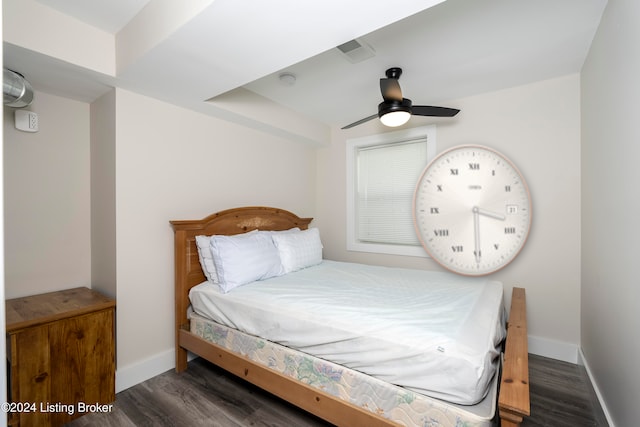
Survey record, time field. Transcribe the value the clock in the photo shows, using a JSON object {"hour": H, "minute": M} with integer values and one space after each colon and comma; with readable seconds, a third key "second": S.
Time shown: {"hour": 3, "minute": 30}
